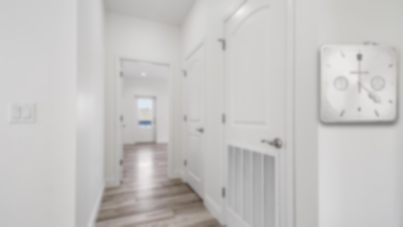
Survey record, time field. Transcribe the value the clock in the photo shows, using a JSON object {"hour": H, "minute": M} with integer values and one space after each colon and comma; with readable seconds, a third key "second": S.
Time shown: {"hour": 4, "minute": 22}
